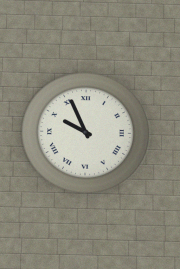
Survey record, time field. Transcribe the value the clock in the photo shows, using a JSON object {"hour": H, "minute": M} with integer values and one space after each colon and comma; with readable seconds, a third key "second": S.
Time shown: {"hour": 9, "minute": 56}
